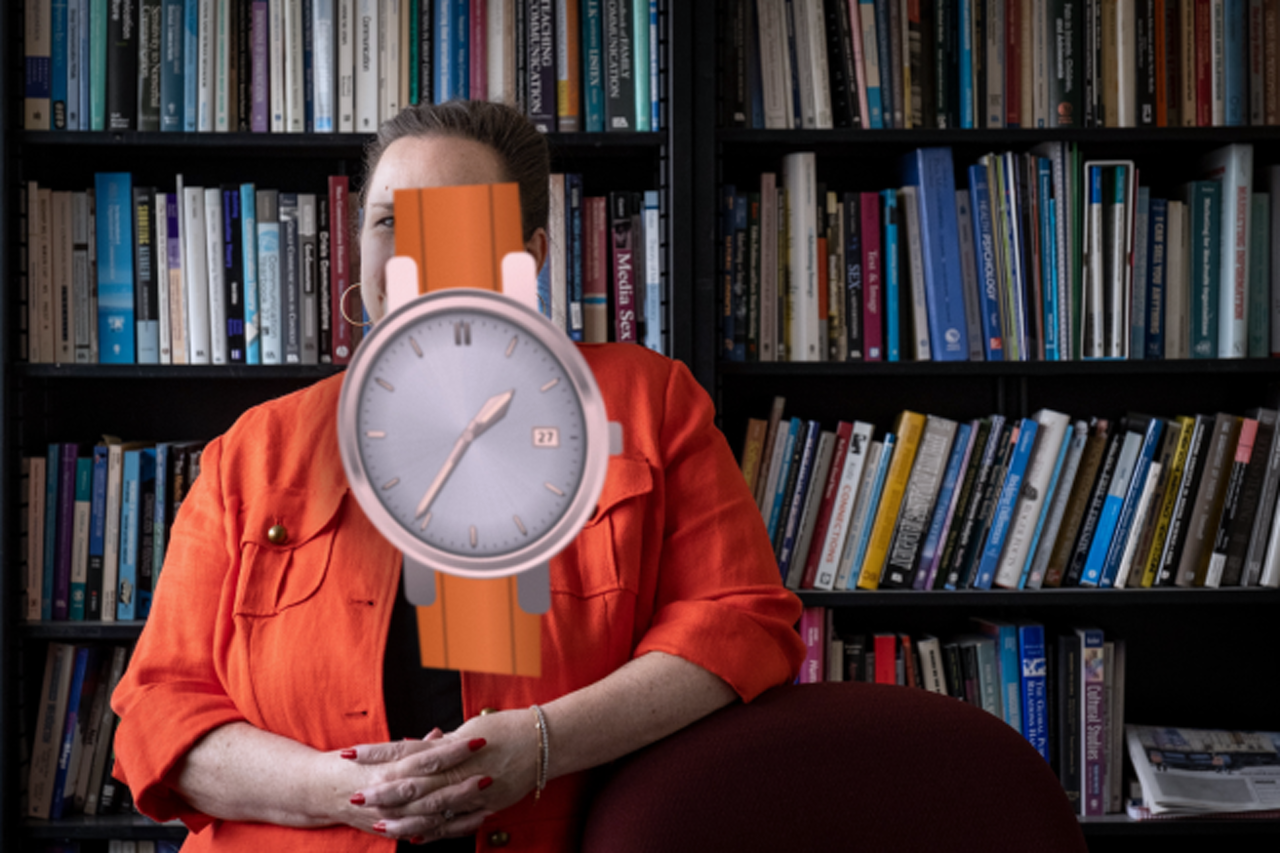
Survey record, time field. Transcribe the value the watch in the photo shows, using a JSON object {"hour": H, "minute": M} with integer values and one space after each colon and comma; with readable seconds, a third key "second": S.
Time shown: {"hour": 1, "minute": 36}
